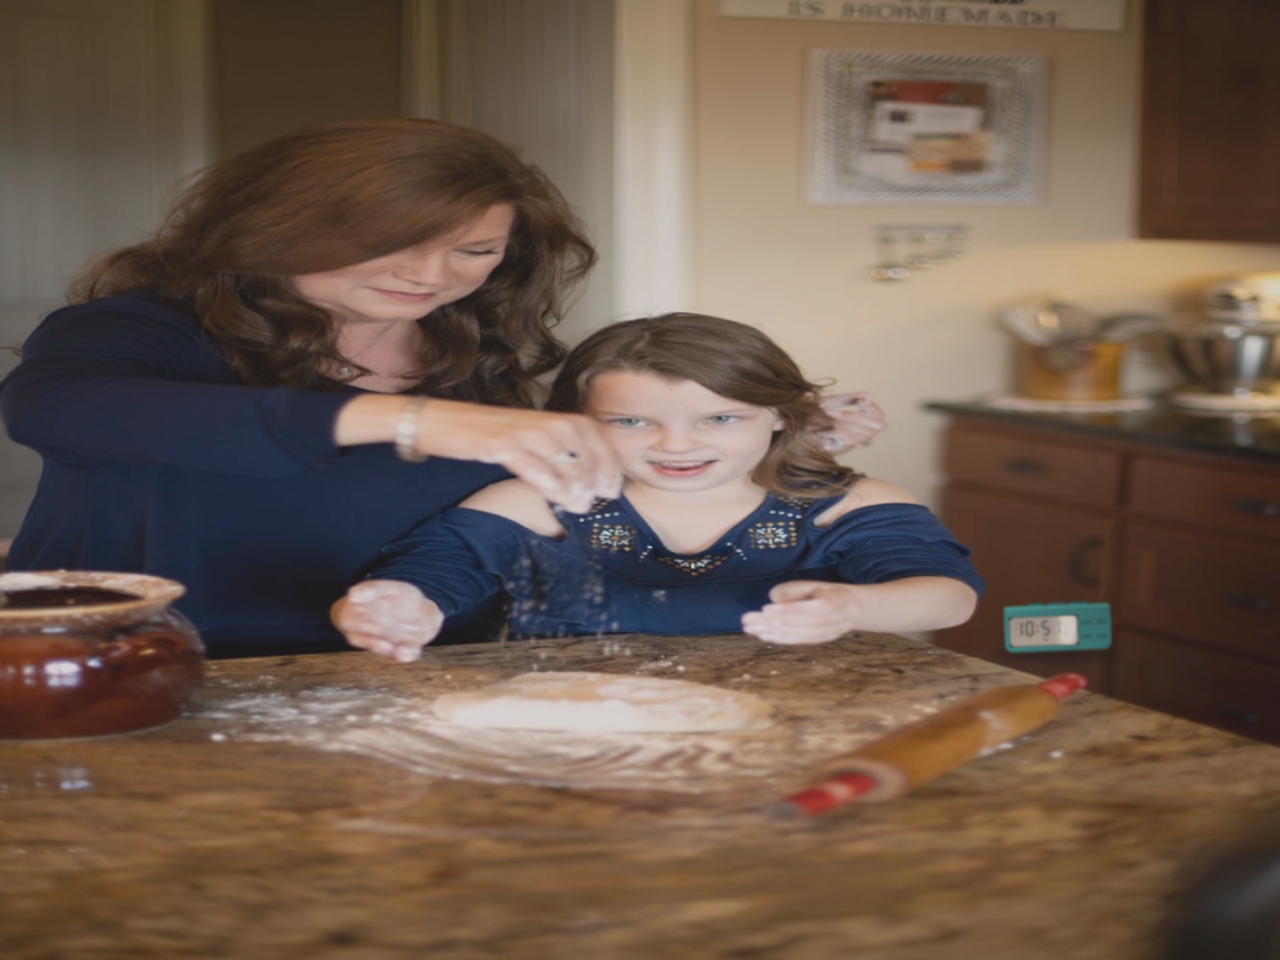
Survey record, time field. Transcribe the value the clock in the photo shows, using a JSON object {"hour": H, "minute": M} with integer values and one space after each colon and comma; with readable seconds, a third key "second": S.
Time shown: {"hour": 10, "minute": 51}
